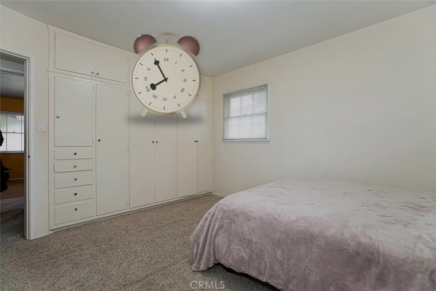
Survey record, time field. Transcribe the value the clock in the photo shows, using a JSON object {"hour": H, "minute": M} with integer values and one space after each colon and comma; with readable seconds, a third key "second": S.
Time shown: {"hour": 7, "minute": 55}
